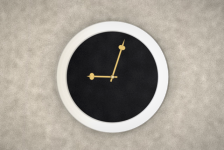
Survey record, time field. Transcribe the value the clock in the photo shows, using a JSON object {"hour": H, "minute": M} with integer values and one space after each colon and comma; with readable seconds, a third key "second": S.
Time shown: {"hour": 9, "minute": 3}
